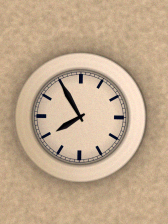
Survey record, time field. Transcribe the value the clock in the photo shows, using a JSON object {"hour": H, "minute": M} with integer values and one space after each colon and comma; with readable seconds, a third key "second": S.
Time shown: {"hour": 7, "minute": 55}
